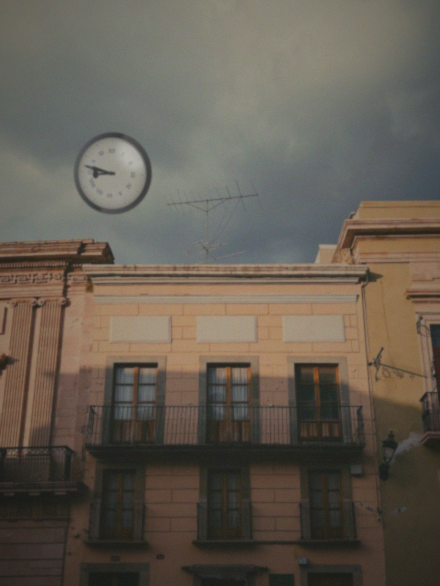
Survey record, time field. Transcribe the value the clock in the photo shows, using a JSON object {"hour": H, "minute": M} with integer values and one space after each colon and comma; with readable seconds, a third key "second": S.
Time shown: {"hour": 8, "minute": 47}
